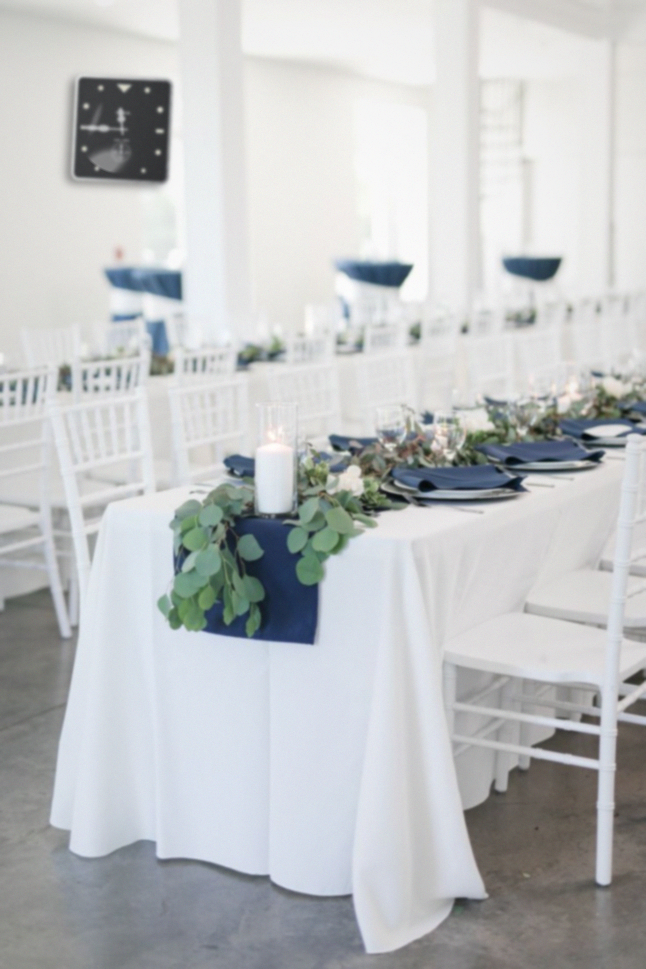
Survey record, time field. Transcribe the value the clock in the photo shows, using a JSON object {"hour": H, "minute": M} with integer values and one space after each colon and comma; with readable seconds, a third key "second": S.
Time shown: {"hour": 11, "minute": 45}
